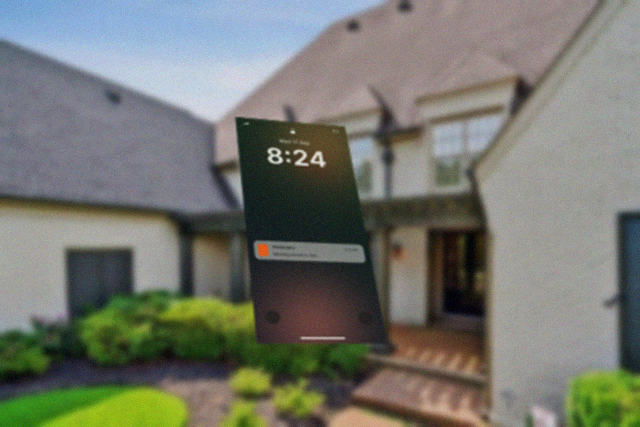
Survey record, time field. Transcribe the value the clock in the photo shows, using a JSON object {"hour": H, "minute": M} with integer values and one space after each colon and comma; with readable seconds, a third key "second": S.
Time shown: {"hour": 8, "minute": 24}
